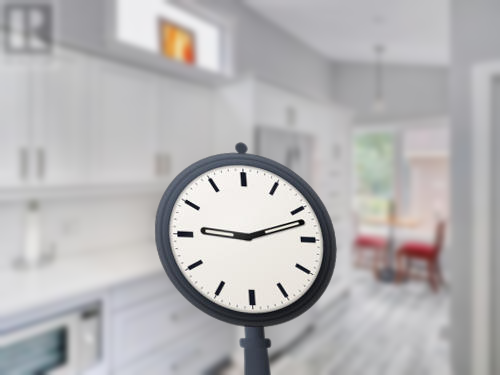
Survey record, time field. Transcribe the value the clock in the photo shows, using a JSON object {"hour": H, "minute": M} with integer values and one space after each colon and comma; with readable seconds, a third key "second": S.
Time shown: {"hour": 9, "minute": 12}
